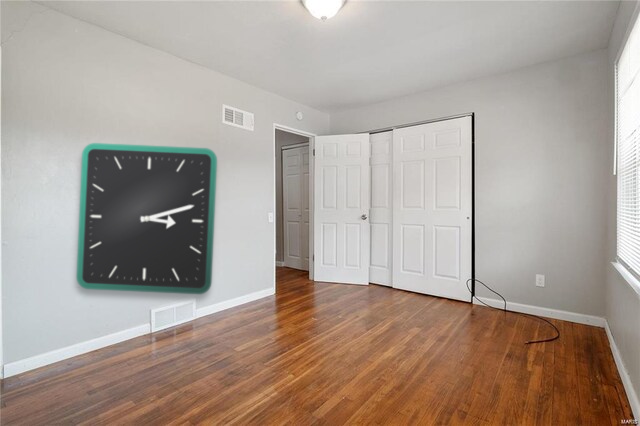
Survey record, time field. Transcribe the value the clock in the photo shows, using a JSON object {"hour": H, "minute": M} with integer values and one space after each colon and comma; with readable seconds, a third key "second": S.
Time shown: {"hour": 3, "minute": 12}
